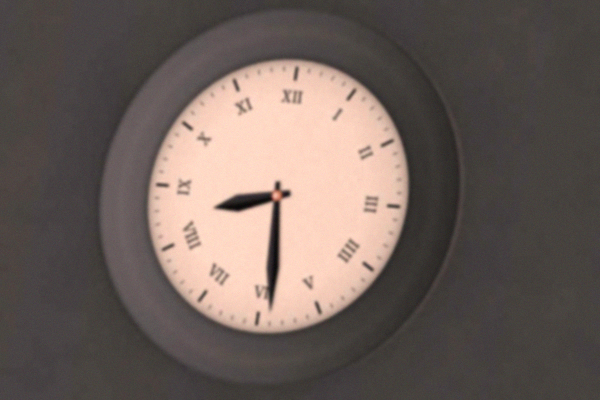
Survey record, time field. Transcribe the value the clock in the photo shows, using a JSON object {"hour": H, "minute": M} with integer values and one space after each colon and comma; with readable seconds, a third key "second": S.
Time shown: {"hour": 8, "minute": 29}
